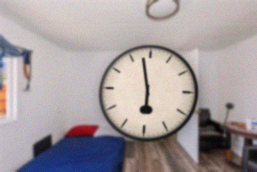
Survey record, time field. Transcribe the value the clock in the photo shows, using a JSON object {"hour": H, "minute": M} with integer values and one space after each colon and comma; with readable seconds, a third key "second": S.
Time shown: {"hour": 5, "minute": 58}
